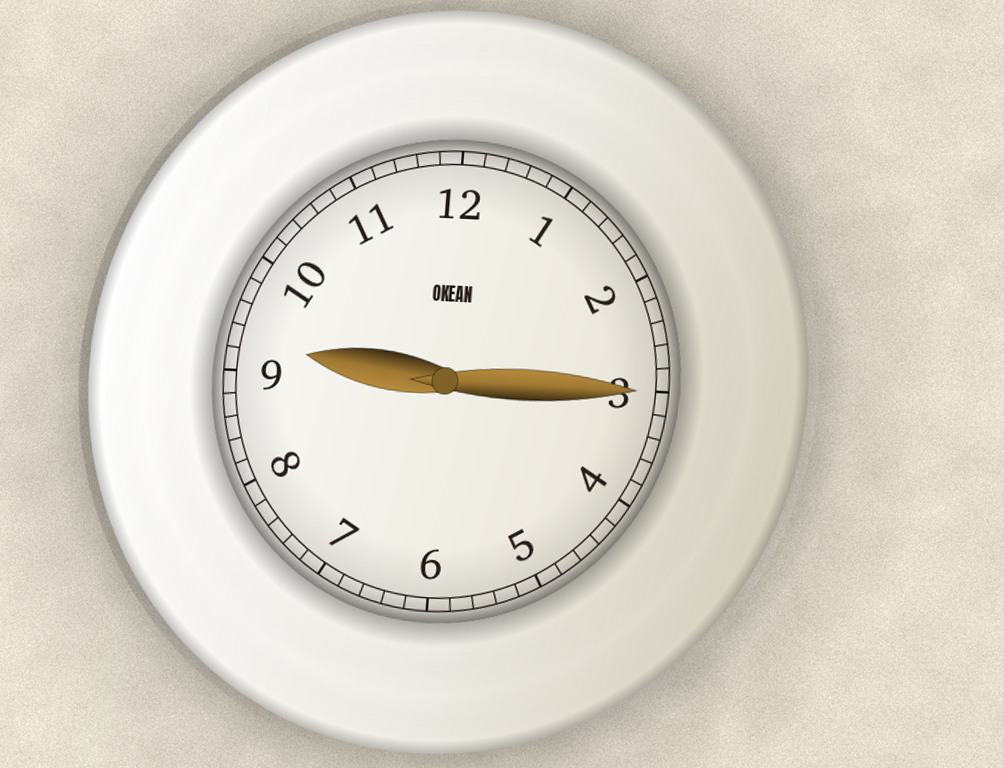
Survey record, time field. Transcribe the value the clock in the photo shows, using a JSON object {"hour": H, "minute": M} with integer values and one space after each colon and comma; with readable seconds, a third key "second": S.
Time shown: {"hour": 9, "minute": 15}
